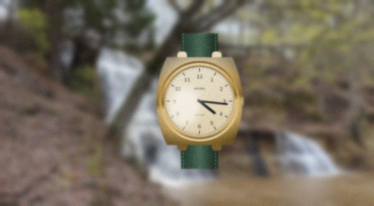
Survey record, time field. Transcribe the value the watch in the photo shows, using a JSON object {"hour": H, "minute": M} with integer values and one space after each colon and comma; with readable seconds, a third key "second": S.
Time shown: {"hour": 4, "minute": 16}
